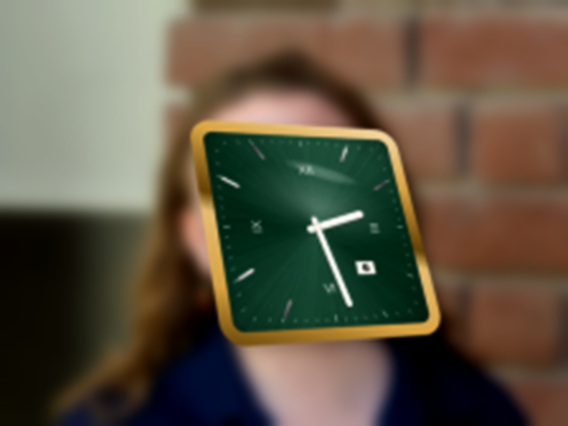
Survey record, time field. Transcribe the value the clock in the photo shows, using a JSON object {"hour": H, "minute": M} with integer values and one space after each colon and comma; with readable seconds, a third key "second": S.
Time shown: {"hour": 2, "minute": 28}
